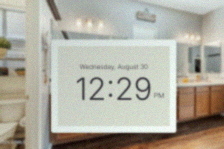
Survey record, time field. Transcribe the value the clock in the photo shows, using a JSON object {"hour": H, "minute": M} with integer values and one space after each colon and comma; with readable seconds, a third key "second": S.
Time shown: {"hour": 12, "minute": 29}
